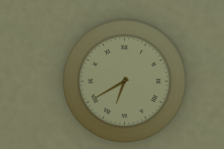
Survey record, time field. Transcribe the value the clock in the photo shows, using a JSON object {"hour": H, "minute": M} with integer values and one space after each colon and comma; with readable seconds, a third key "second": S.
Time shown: {"hour": 6, "minute": 40}
